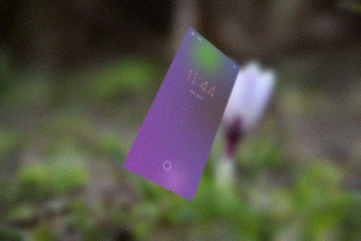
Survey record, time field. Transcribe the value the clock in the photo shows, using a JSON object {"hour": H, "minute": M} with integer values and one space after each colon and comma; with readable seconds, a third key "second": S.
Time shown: {"hour": 11, "minute": 44}
